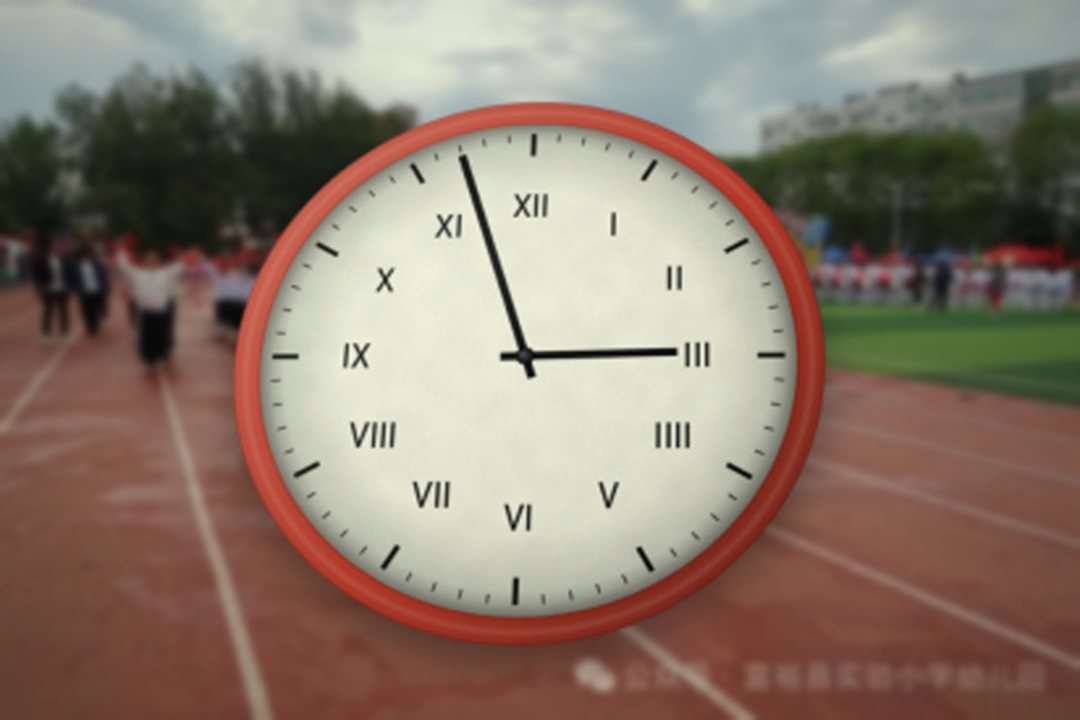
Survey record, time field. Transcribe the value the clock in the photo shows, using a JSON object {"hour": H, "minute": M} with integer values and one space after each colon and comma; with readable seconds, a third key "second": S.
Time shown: {"hour": 2, "minute": 57}
